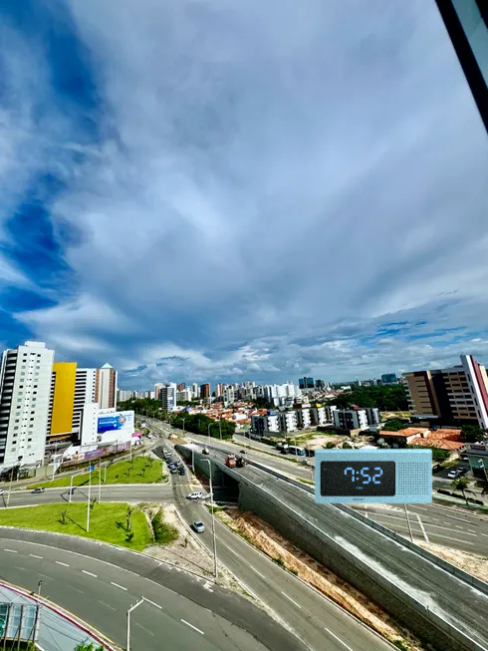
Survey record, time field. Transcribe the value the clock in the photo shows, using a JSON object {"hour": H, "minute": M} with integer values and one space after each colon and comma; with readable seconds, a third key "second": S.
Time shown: {"hour": 7, "minute": 52}
